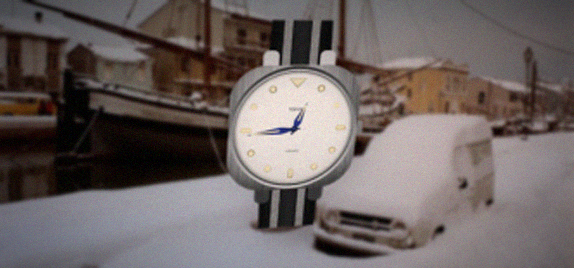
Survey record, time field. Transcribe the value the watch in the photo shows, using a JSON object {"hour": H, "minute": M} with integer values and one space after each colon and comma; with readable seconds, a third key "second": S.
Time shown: {"hour": 12, "minute": 44}
